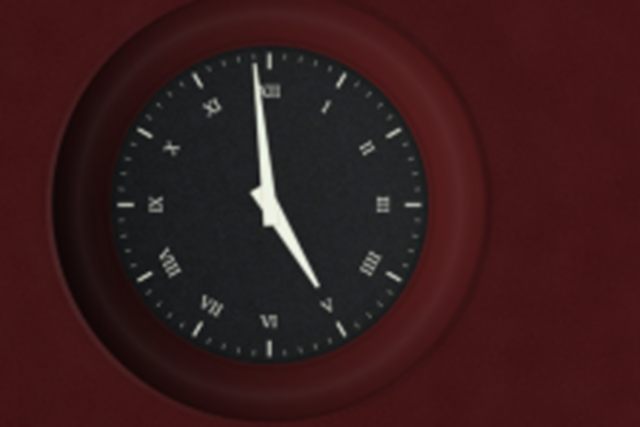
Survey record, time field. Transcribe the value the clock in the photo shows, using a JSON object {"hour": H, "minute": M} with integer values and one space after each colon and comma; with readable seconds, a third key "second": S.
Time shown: {"hour": 4, "minute": 59}
